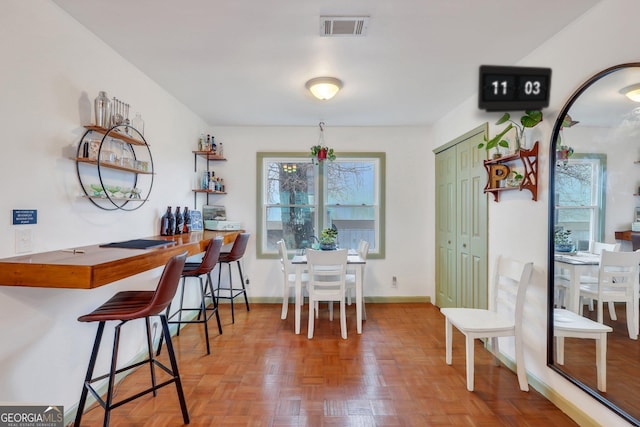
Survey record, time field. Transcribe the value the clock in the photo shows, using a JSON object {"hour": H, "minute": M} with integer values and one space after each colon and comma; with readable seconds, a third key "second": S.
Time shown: {"hour": 11, "minute": 3}
